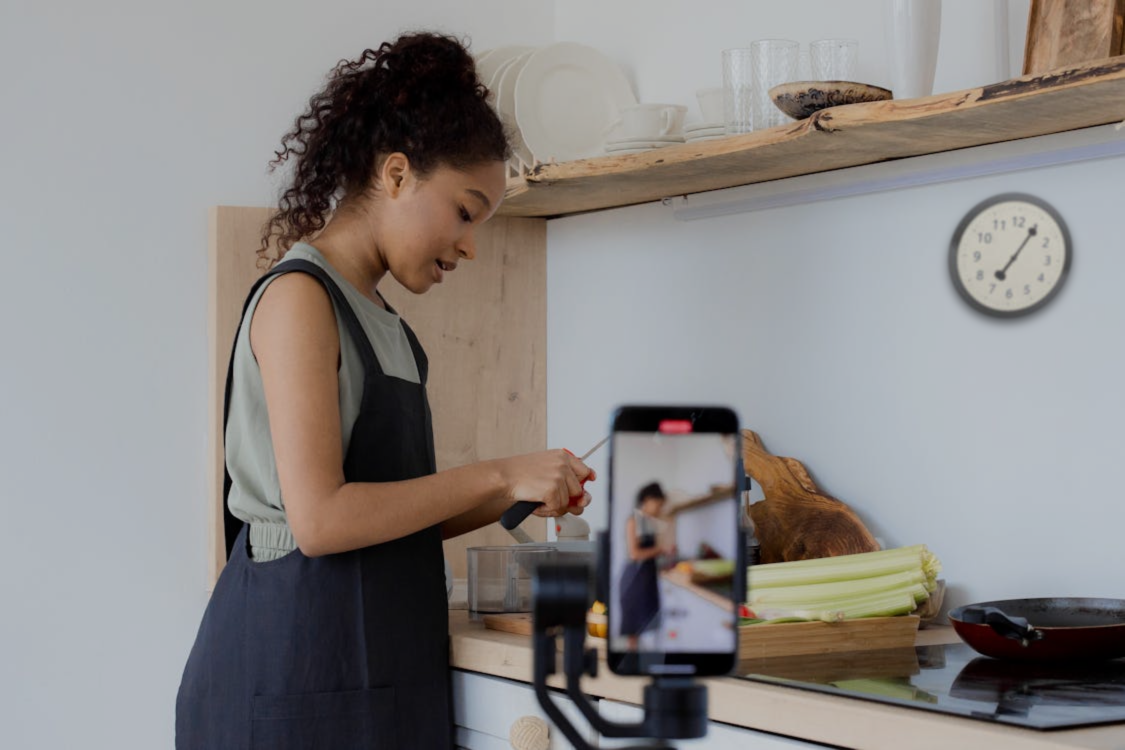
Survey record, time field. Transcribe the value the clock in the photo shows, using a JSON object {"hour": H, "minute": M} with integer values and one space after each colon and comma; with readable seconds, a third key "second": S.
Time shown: {"hour": 7, "minute": 5}
